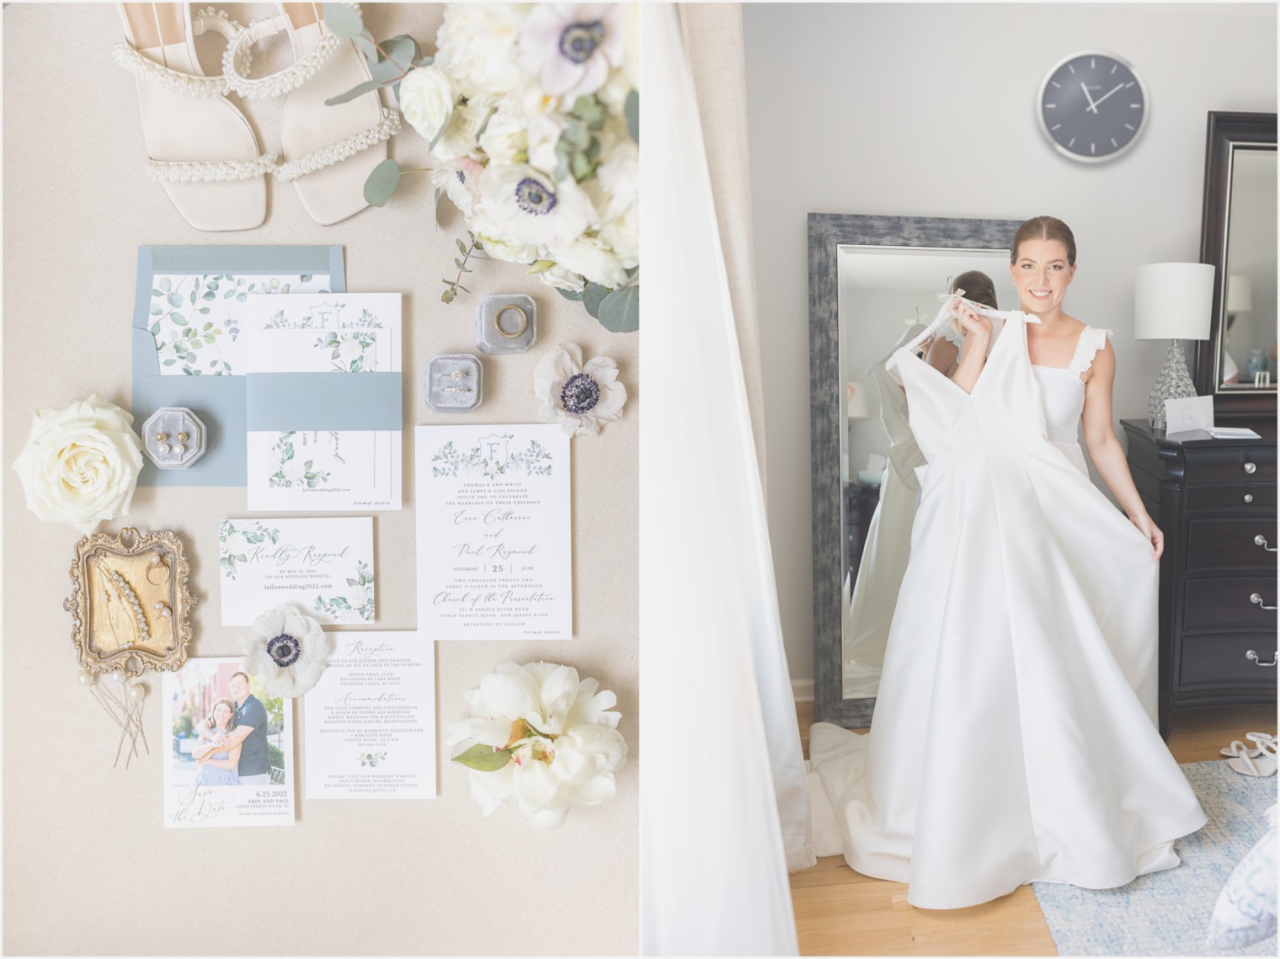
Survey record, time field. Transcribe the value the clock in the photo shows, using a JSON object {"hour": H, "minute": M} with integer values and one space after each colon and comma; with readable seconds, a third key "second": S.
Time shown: {"hour": 11, "minute": 9}
